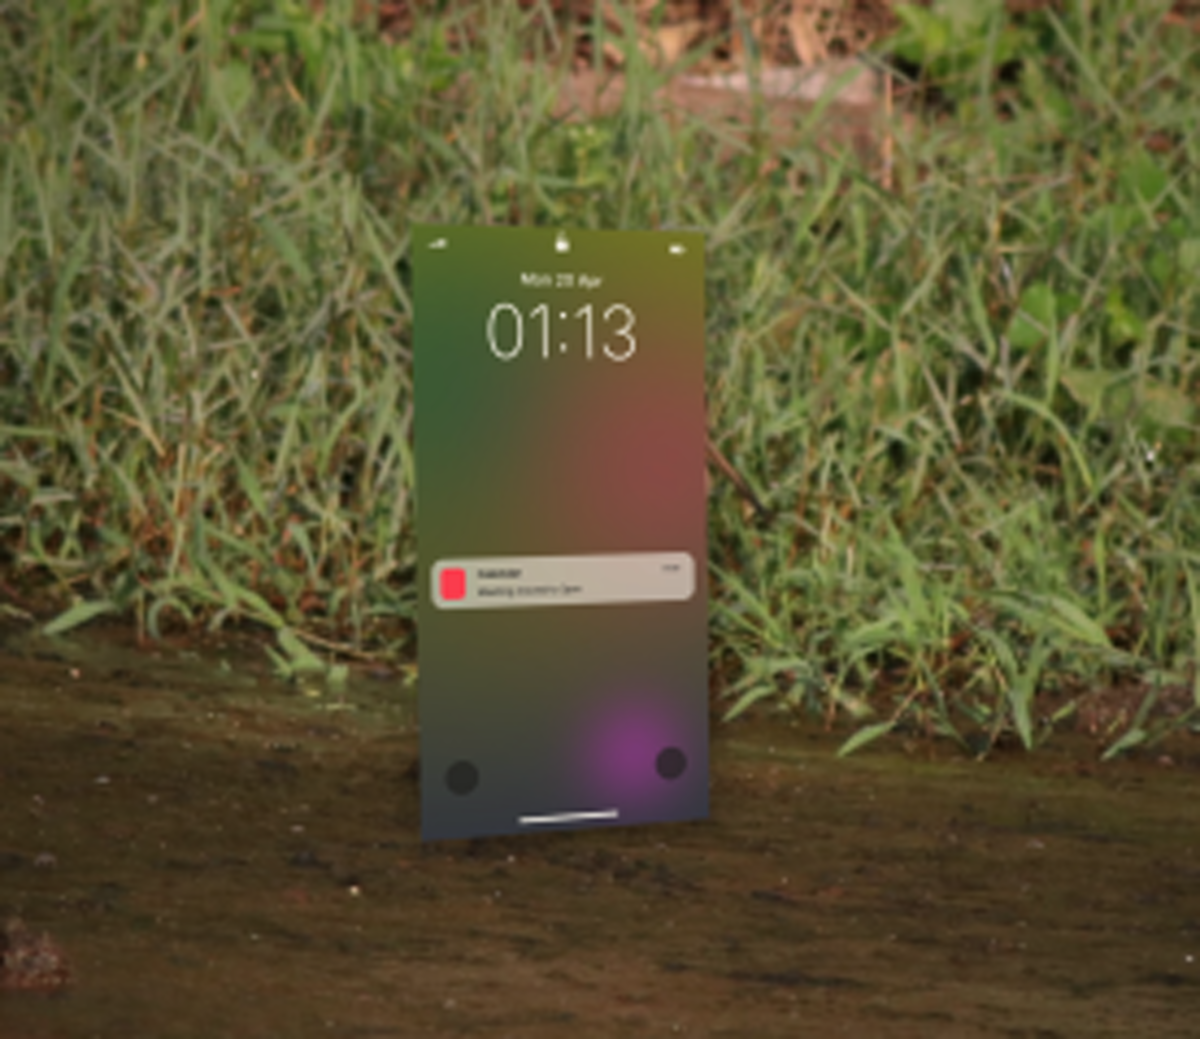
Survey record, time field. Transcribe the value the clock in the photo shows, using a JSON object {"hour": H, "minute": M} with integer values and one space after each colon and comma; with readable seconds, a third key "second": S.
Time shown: {"hour": 1, "minute": 13}
